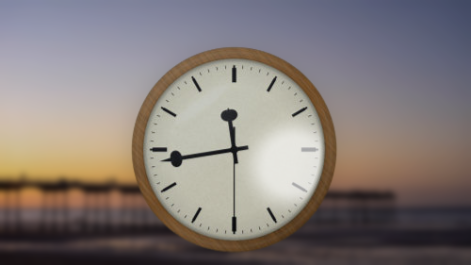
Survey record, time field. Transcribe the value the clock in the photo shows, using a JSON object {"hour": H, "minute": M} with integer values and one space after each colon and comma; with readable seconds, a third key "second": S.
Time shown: {"hour": 11, "minute": 43, "second": 30}
